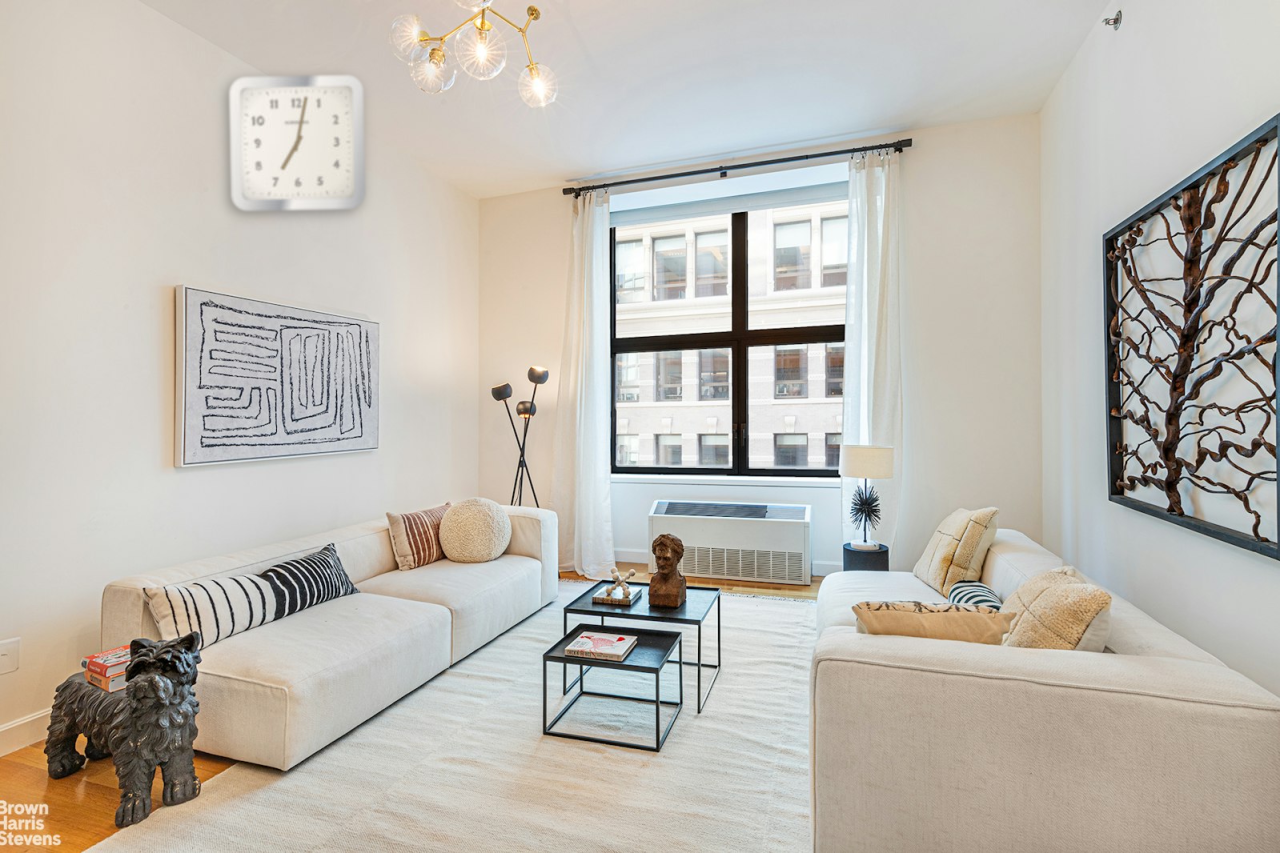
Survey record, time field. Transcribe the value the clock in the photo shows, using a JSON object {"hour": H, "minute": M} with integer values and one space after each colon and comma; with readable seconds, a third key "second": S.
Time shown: {"hour": 7, "minute": 2}
